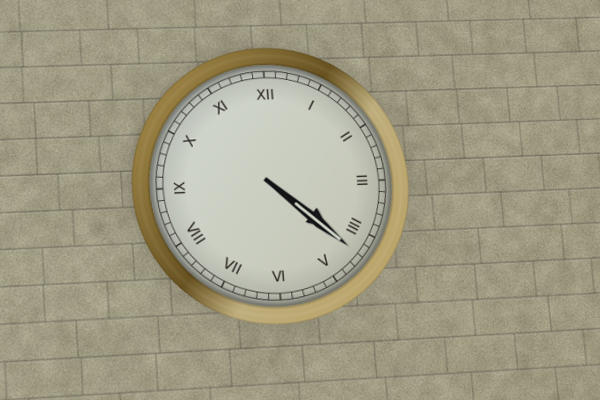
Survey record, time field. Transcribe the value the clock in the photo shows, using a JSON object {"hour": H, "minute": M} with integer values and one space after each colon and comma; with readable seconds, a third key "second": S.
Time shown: {"hour": 4, "minute": 22}
